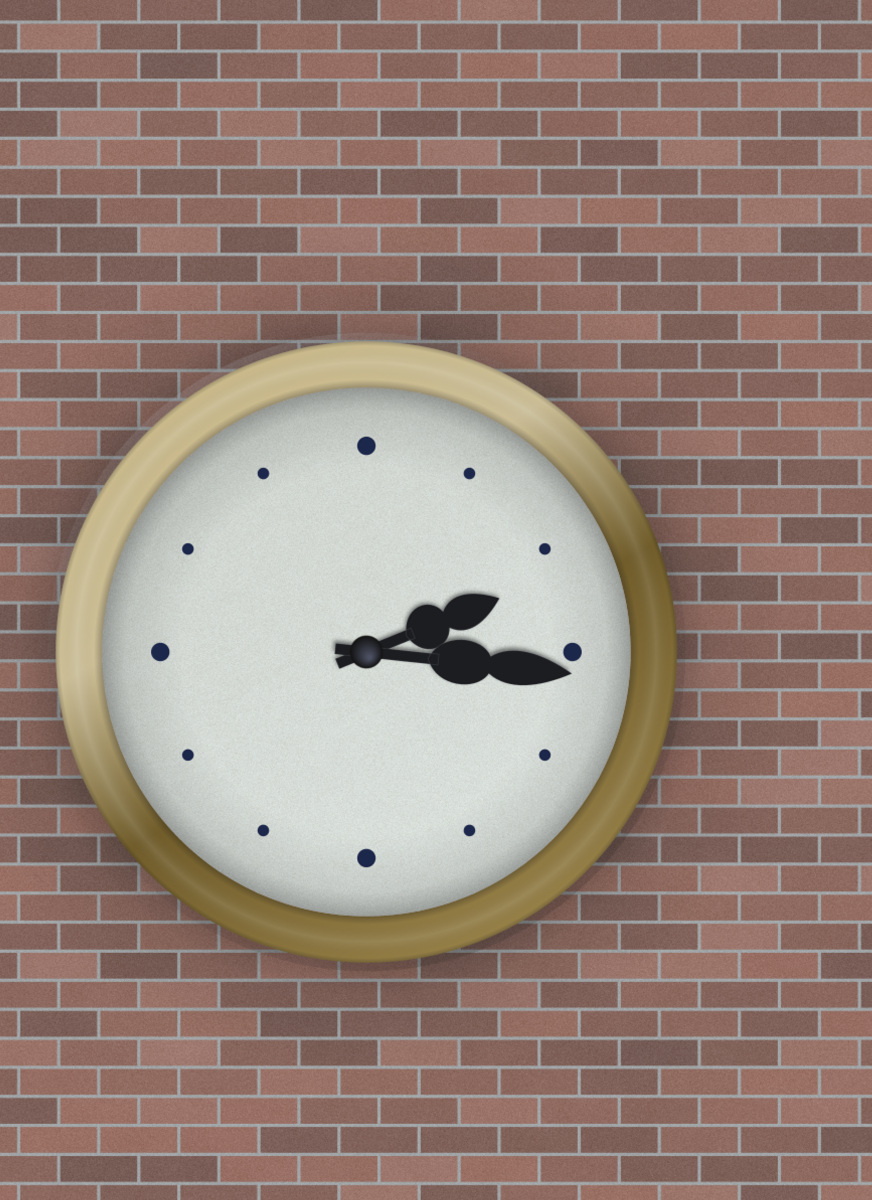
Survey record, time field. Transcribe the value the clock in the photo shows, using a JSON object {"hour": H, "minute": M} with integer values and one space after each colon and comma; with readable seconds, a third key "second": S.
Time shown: {"hour": 2, "minute": 16}
